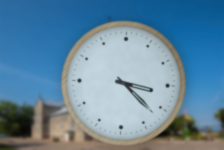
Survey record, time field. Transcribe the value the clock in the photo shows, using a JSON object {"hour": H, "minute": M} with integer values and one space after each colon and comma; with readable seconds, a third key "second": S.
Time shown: {"hour": 3, "minute": 22}
